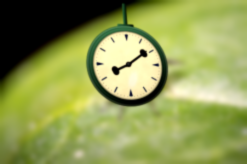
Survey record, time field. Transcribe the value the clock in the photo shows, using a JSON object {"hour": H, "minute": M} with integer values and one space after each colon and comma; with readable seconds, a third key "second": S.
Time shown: {"hour": 8, "minute": 9}
